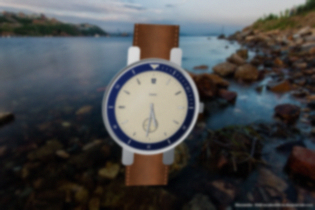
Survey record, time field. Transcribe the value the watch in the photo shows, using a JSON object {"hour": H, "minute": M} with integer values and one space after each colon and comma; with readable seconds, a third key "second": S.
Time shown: {"hour": 5, "minute": 31}
